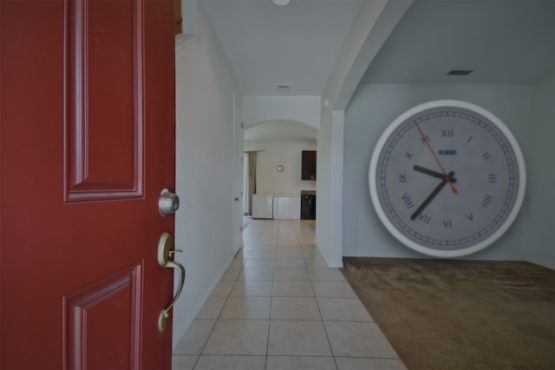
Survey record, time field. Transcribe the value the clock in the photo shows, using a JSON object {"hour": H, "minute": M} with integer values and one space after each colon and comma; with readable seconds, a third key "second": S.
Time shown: {"hour": 9, "minute": 36, "second": 55}
